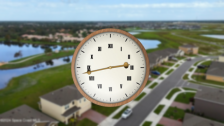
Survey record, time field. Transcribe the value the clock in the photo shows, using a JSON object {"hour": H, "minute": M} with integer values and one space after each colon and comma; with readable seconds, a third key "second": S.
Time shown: {"hour": 2, "minute": 43}
